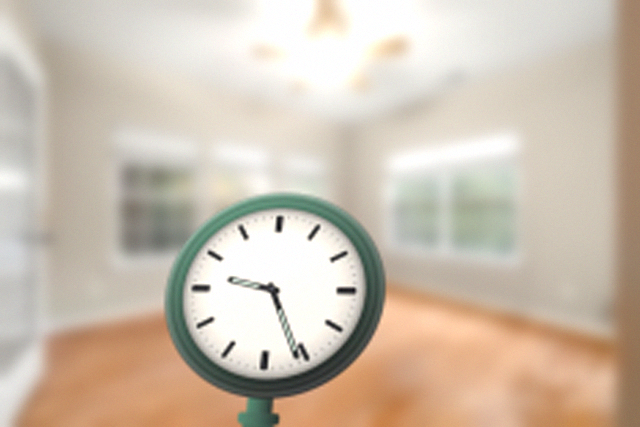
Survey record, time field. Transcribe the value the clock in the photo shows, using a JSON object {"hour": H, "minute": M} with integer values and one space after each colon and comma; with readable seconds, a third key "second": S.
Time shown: {"hour": 9, "minute": 26}
